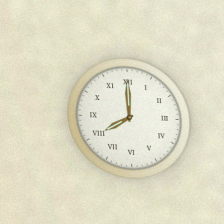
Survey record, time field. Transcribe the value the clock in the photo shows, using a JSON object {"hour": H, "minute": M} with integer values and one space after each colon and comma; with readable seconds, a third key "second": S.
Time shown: {"hour": 8, "minute": 0}
